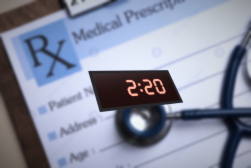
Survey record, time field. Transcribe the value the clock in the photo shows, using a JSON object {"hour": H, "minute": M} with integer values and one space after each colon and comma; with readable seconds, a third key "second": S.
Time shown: {"hour": 2, "minute": 20}
